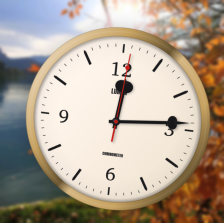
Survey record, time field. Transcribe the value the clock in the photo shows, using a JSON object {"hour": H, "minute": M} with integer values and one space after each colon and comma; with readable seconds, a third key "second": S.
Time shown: {"hour": 12, "minute": 14, "second": 1}
